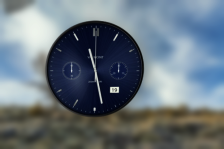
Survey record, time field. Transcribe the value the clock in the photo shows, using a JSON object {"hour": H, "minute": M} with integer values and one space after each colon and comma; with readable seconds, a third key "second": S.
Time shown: {"hour": 11, "minute": 28}
